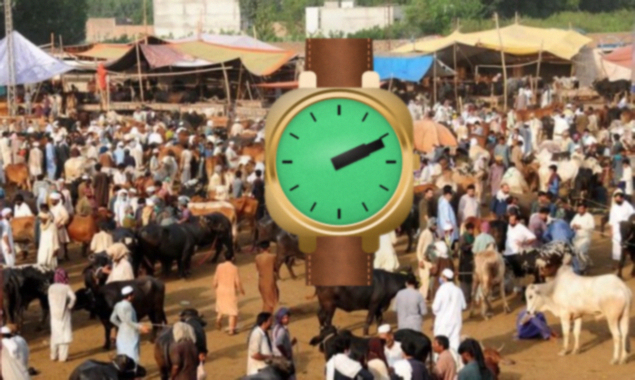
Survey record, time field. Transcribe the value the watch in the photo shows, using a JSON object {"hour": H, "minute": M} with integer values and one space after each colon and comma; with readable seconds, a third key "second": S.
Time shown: {"hour": 2, "minute": 11}
